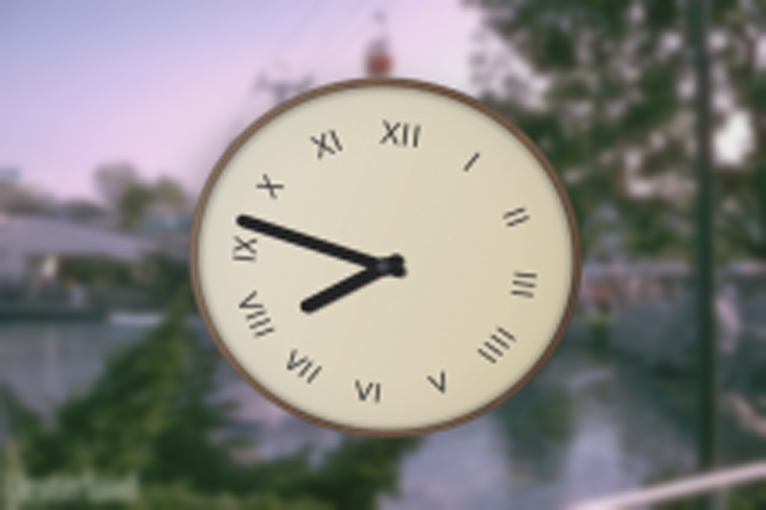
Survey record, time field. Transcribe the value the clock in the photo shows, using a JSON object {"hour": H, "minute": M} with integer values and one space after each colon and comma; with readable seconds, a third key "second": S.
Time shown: {"hour": 7, "minute": 47}
